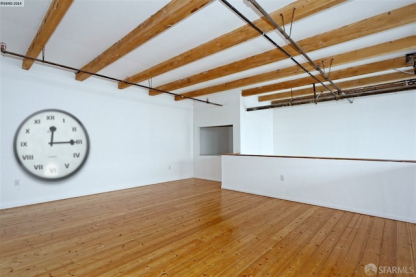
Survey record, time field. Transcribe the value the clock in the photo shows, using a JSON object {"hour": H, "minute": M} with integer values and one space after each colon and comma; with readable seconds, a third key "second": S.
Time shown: {"hour": 12, "minute": 15}
